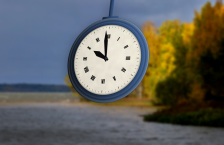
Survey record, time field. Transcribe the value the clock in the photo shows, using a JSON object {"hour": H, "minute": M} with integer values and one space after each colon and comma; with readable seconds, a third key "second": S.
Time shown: {"hour": 9, "minute": 59}
